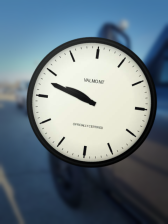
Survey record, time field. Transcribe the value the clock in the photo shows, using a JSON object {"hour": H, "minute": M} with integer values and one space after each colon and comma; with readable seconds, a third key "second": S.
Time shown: {"hour": 9, "minute": 48}
